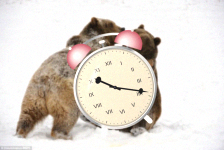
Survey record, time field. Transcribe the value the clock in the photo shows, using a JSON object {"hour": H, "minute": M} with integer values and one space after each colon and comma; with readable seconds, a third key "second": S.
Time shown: {"hour": 10, "minute": 19}
